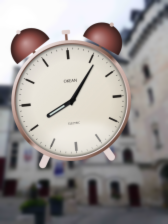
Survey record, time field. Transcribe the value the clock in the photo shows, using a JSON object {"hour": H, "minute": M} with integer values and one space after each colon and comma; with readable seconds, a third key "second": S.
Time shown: {"hour": 8, "minute": 6}
